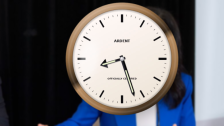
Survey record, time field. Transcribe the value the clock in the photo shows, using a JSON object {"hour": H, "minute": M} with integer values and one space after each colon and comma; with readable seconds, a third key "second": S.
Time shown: {"hour": 8, "minute": 27}
